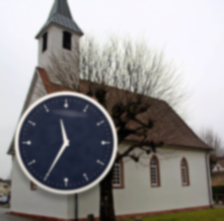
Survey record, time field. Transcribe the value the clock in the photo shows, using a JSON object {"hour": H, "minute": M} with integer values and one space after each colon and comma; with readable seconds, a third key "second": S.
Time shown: {"hour": 11, "minute": 35}
